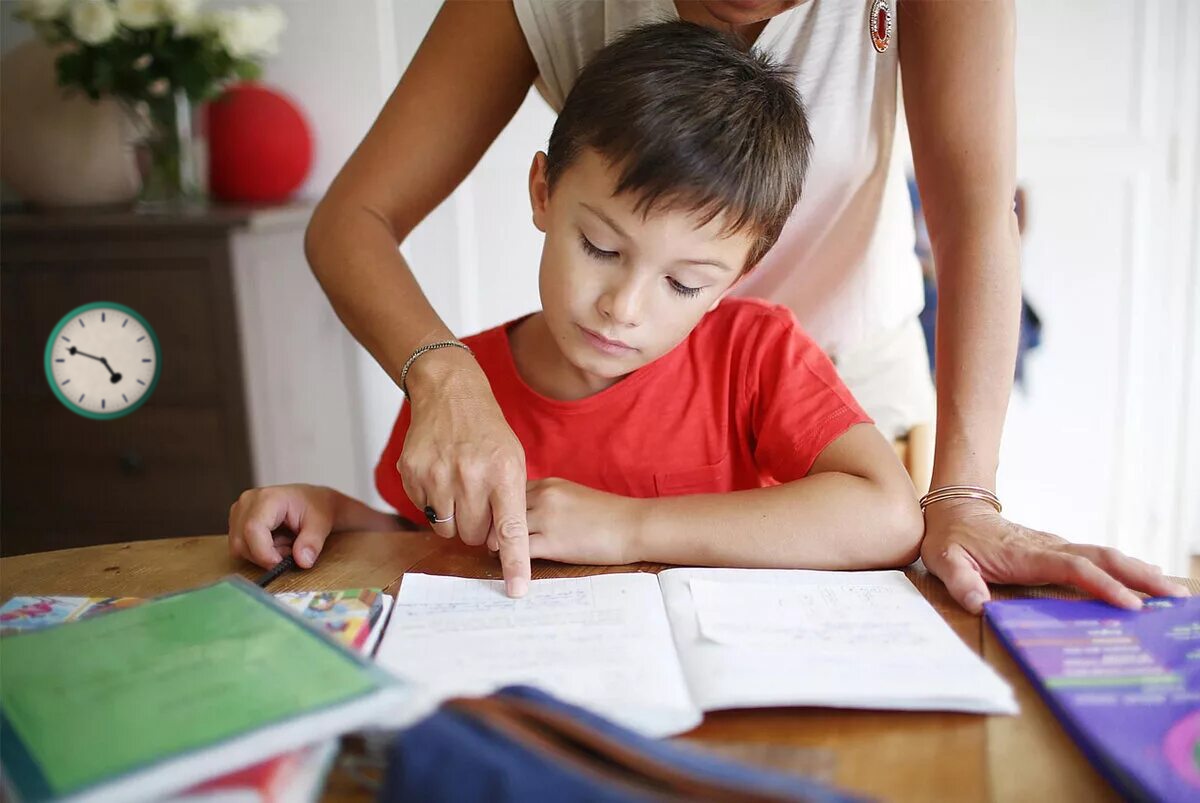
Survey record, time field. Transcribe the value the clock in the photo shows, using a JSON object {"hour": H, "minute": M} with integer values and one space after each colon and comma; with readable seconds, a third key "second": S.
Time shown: {"hour": 4, "minute": 48}
